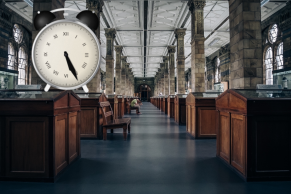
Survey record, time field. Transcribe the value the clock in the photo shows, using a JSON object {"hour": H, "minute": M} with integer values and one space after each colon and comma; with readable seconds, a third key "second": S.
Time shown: {"hour": 5, "minute": 26}
